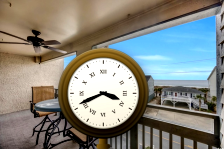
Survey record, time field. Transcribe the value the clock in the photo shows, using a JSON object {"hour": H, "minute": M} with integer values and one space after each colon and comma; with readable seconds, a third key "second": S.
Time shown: {"hour": 3, "minute": 41}
